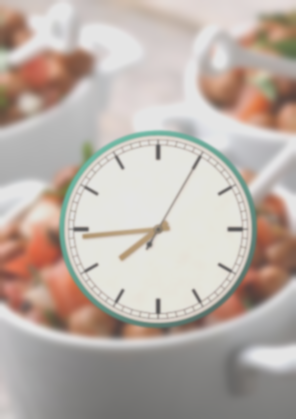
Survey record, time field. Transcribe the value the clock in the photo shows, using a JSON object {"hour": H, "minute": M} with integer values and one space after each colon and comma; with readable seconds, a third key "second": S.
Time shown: {"hour": 7, "minute": 44, "second": 5}
